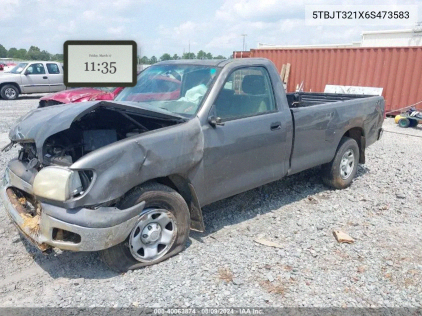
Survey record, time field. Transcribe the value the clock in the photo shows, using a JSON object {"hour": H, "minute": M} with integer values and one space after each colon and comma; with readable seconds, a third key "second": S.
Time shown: {"hour": 11, "minute": 35}
